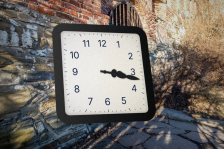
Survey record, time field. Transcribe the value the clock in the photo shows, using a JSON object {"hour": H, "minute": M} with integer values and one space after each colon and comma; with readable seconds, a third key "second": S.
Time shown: {"hour": 3, "minute": 17}
